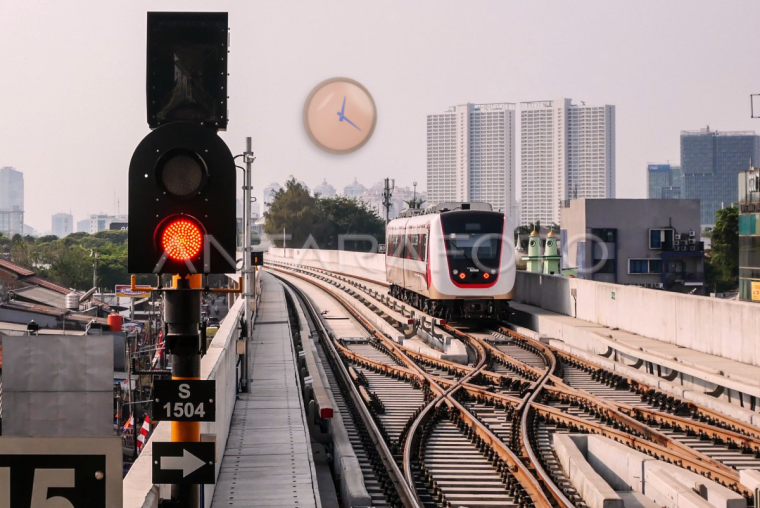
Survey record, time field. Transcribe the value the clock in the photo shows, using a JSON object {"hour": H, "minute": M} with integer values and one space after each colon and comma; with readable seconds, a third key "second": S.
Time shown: {"hour": 12, "minute": 21}
